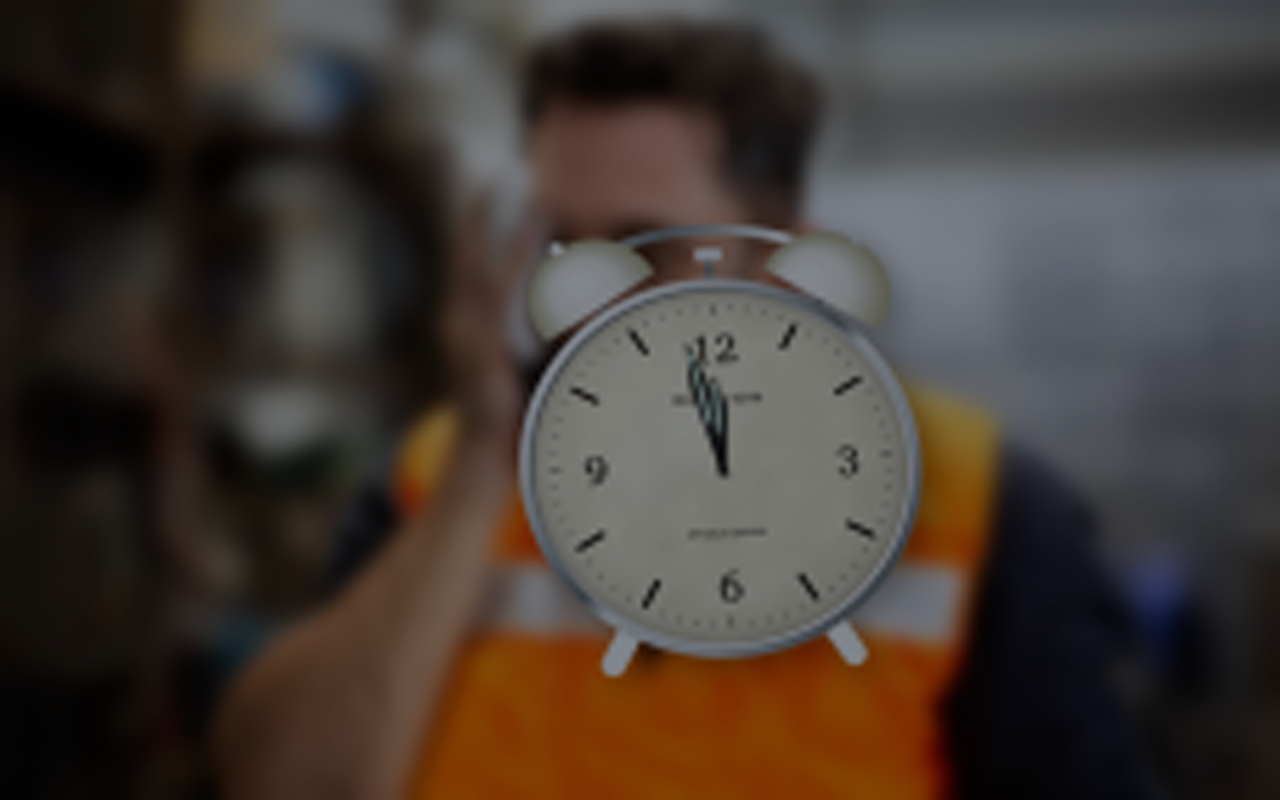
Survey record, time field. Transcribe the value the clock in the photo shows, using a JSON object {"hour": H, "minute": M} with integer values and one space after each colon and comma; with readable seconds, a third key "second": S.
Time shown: {"hour": 11, "minute": 58}
